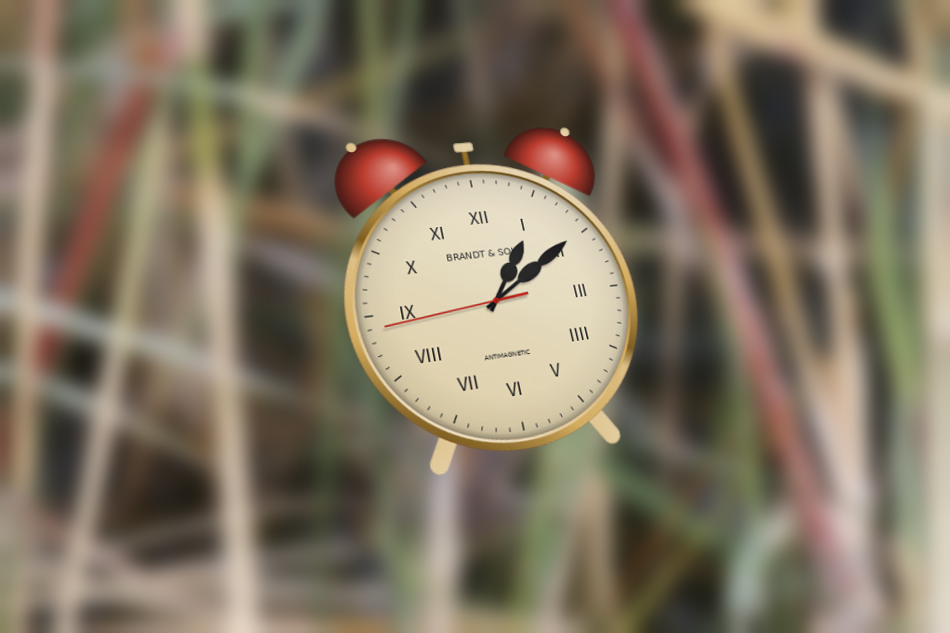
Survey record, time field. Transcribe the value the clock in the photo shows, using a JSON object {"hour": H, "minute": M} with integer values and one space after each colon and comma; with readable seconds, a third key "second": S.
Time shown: {"hour": 1, "minute": 9, "second": 44}
